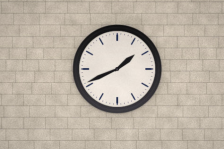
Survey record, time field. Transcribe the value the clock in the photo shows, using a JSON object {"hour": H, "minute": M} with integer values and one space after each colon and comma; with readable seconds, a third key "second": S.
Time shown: {"hour": 1, "minute": 41}
